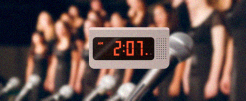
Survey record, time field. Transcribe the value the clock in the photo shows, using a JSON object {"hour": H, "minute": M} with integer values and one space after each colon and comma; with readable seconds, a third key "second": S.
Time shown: {"hour": 2, "minute": 7}
